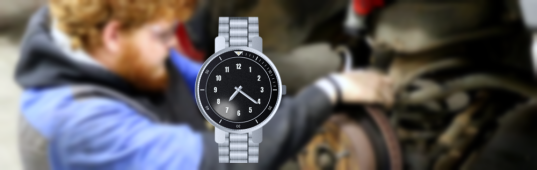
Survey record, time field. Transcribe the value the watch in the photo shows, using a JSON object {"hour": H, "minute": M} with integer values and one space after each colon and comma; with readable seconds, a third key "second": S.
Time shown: {"hour": 7, "minute": 21}
